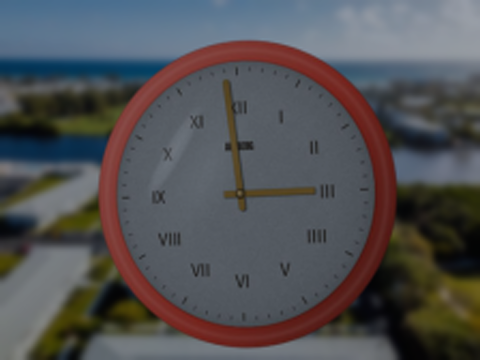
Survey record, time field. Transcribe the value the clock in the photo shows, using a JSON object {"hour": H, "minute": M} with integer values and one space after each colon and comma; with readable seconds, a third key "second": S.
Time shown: {"hour": 2, "minute": 59}
